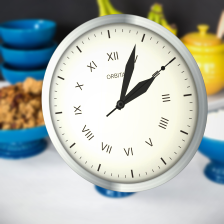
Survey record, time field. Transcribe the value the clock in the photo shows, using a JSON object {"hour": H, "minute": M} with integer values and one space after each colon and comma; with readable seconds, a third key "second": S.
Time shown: {"hour": 2, "minute": 4, "second": 10}
